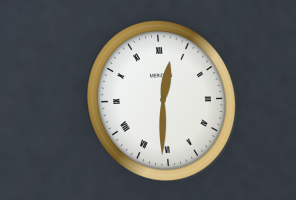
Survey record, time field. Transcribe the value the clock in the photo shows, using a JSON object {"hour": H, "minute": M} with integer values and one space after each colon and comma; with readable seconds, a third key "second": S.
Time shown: {"hour": 12, "minute": 31}
